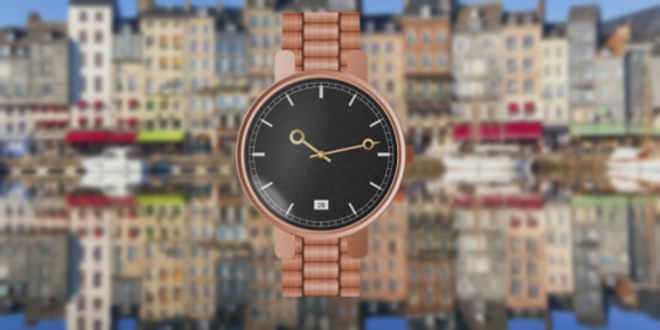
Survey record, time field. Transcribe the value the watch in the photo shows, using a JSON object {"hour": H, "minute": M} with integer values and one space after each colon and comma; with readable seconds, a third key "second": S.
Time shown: {"hour": 10, "minute": 13}
